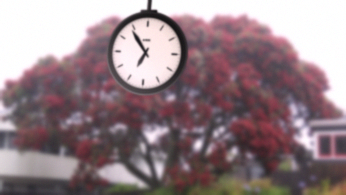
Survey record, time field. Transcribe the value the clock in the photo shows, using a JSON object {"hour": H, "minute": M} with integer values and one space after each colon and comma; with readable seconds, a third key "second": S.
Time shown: {"hour": 6, "minute": 54}
